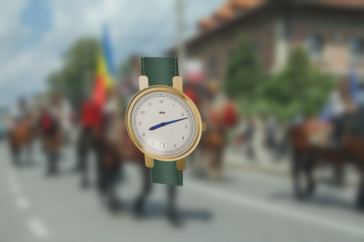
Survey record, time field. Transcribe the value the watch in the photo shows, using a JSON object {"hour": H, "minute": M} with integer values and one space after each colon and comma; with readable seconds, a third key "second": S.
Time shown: {"hour": 8, "minute": 12}
